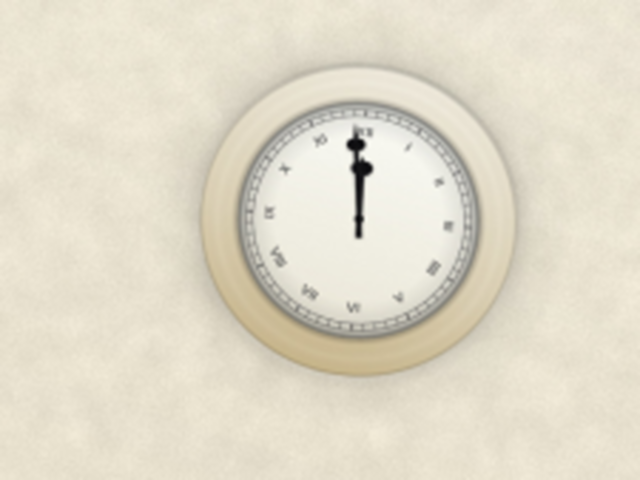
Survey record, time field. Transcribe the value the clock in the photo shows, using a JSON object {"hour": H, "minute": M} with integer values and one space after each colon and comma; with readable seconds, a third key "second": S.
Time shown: {"hour": 11, "minute": 59}
